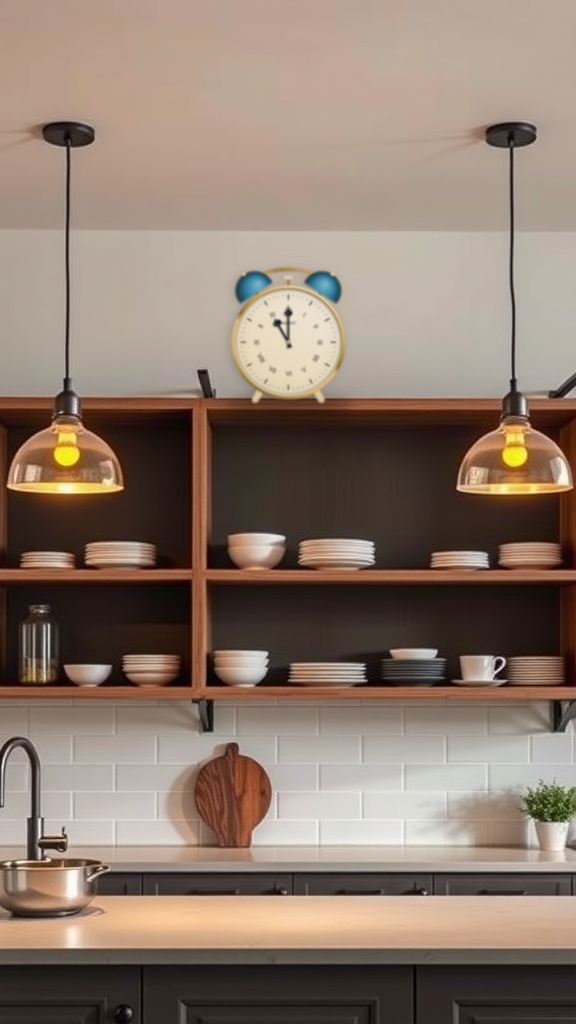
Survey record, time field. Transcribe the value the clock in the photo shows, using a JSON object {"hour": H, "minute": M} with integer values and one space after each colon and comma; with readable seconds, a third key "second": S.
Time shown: {"hour": 11, "minute": 0}
